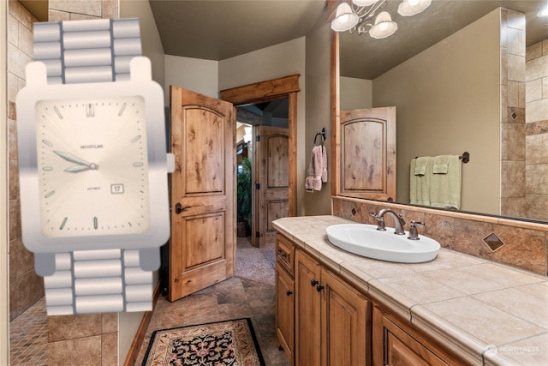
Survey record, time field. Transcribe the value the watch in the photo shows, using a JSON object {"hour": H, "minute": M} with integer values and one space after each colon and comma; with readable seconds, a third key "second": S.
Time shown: {"hour": 8, "minute": 49}
